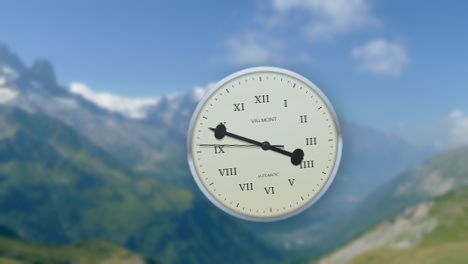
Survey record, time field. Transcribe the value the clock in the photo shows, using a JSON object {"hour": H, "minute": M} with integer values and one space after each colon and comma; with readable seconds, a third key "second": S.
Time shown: {"hour": 3, "minute": 48, "second": 46}
